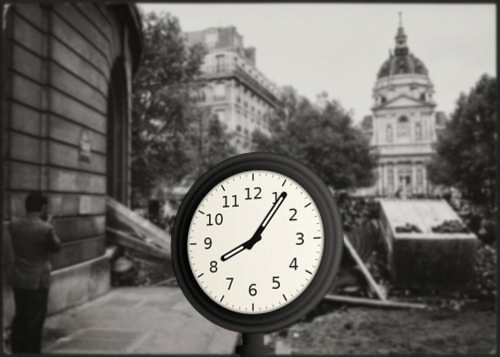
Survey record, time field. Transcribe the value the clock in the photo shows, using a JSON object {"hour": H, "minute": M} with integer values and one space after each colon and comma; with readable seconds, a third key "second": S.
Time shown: {"hour": 8, "minute": 6}
